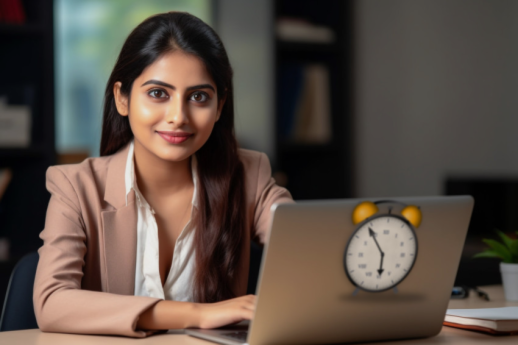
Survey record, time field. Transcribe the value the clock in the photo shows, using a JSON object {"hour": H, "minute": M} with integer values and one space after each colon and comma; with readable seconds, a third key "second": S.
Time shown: {"hour": 5, "minute": 54}
